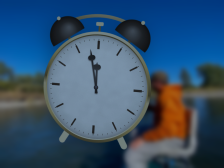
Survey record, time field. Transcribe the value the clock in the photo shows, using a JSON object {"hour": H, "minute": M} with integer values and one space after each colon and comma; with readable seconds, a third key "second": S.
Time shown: {"hour": 11, "minute": 58}
